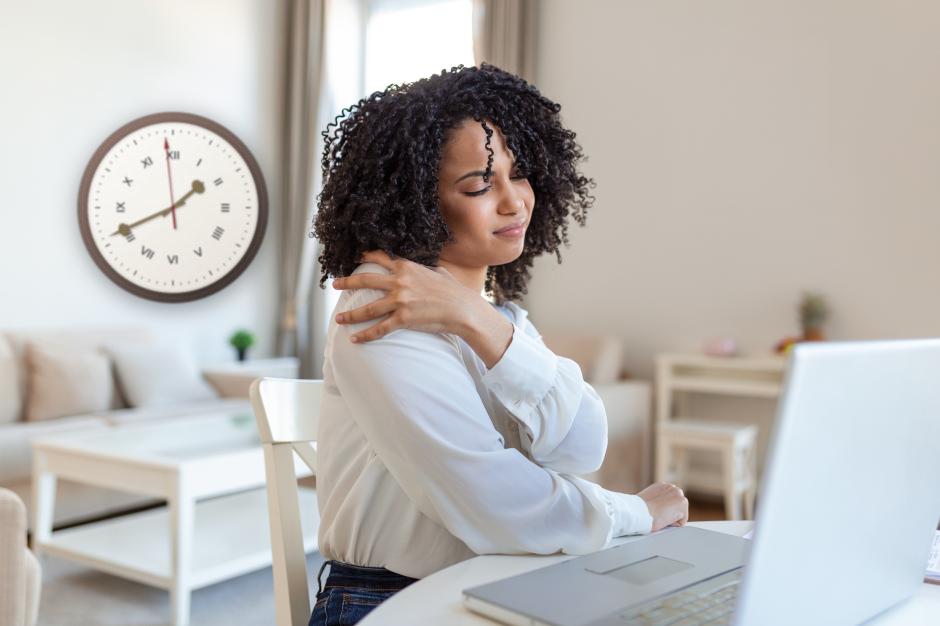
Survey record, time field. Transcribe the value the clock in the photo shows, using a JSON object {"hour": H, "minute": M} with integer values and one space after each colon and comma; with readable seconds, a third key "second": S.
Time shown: {"hour": 1, "minute": 40, "second": 59}
